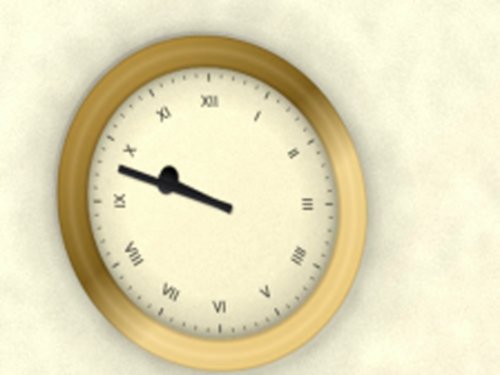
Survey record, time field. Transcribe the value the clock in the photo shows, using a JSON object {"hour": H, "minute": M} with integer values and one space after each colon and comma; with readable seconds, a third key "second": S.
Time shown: {"hour": 9, "minute": 48}
